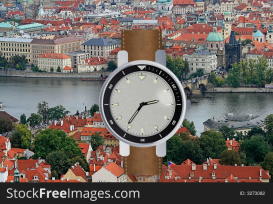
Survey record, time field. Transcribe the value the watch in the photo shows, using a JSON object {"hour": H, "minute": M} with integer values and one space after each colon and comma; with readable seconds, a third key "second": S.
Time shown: {"hour": 2, "minute": 36}
